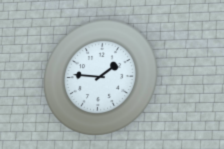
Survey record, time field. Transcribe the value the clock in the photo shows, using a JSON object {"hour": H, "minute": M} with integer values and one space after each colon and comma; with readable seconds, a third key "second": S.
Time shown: {"hour": 1, "minute": 46}
